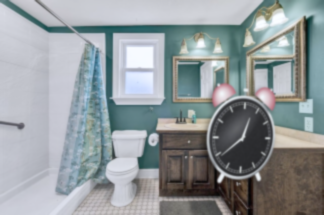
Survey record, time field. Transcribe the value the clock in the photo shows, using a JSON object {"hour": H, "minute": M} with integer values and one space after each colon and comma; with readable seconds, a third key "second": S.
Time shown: {"hour": 12, "minute": 39}
